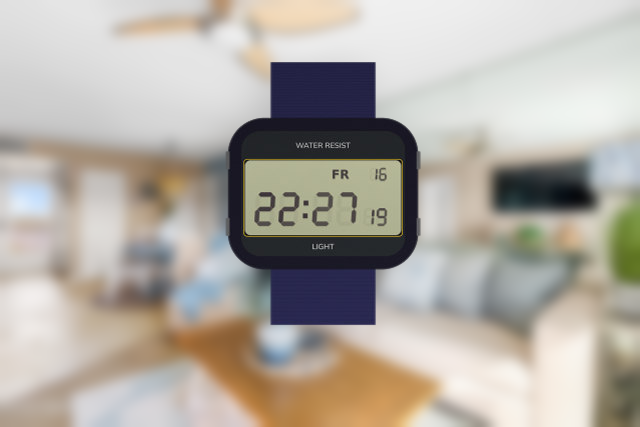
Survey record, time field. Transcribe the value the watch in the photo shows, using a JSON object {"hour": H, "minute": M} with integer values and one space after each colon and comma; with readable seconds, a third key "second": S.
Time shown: {"hour": 22, "minute": 27, "second": 19}
